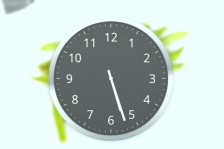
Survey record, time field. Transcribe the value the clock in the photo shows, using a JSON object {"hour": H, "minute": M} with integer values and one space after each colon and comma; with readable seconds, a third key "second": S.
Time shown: {"hour": 5, "minute": 27}
